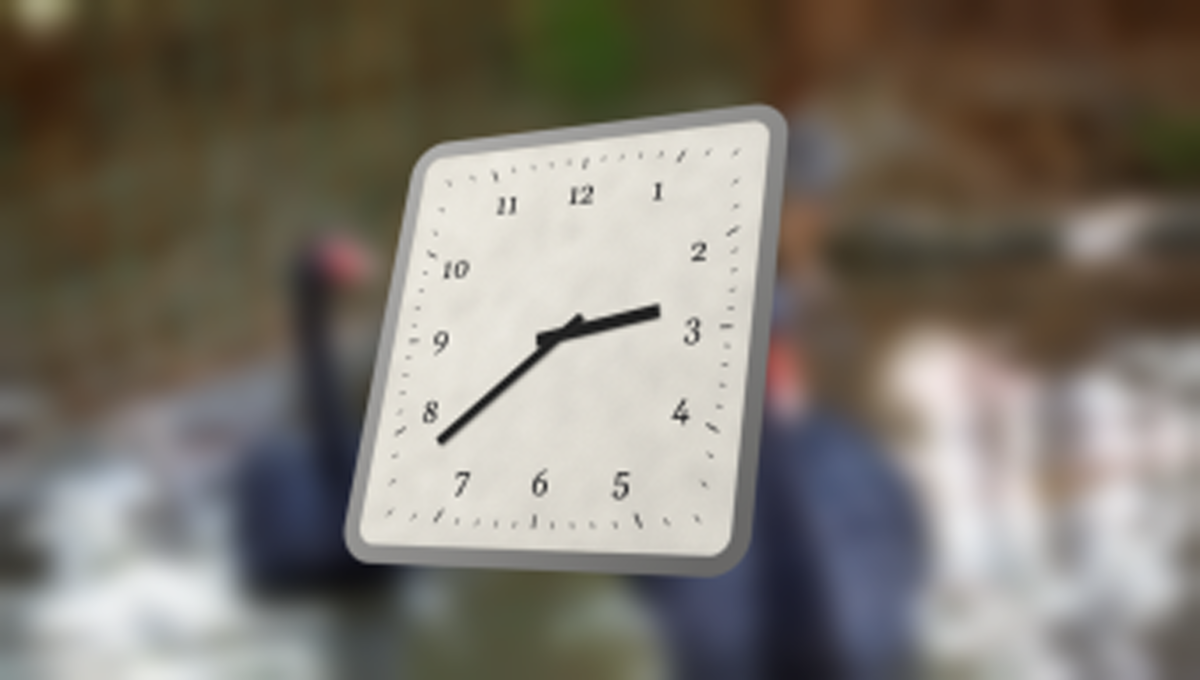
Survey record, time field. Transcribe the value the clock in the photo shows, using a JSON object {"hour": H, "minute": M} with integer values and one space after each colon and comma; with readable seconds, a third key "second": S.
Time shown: {"hour": 2, "minute": 38}
